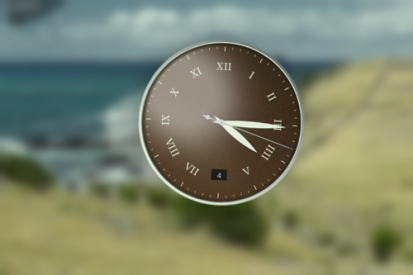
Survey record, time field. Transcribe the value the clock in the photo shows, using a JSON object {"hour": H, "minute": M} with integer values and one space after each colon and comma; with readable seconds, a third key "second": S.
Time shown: {"hour": 4, "minute": 15, "second": 18}
